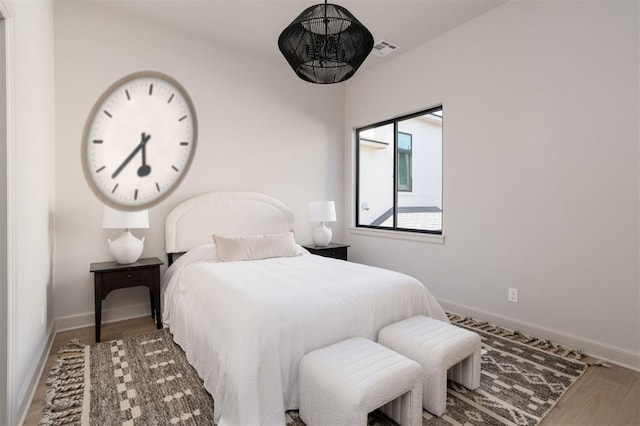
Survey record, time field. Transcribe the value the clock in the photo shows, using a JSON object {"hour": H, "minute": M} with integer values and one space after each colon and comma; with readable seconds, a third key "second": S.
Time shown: {"hour": 5, "minute": 37}
